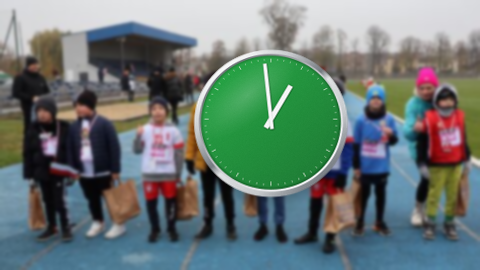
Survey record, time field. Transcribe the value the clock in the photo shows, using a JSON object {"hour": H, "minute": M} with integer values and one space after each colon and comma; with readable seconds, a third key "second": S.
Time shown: {"hour": 12, "minute": 59}
